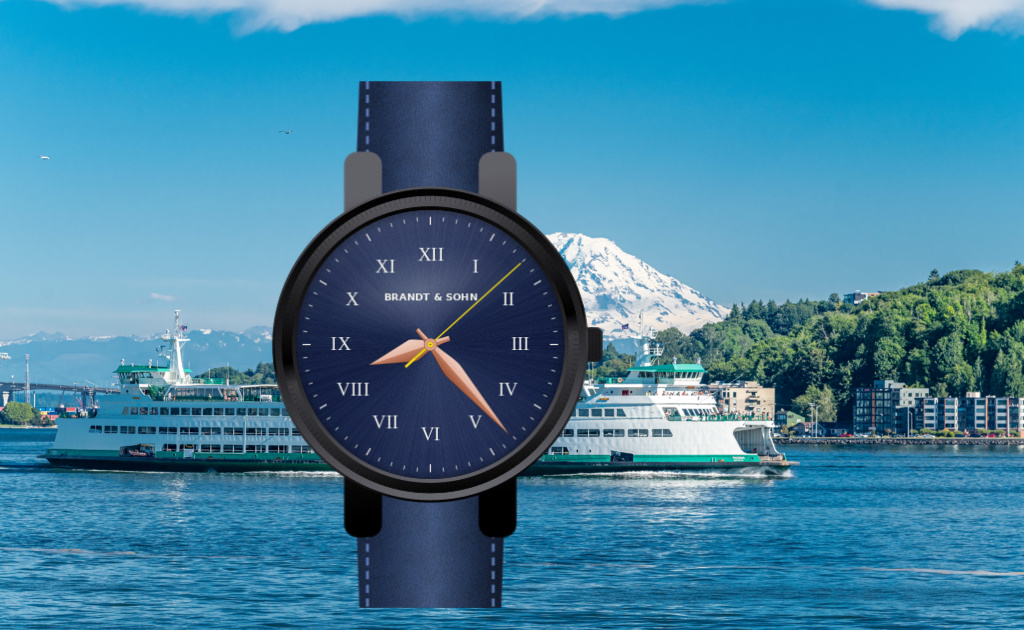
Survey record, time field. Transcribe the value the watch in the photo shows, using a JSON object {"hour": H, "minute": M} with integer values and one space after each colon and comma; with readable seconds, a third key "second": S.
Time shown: {"hour": 8, "minute": 23, "second": 8}
